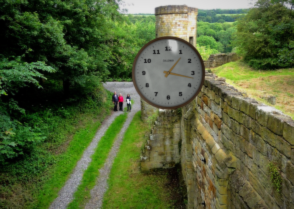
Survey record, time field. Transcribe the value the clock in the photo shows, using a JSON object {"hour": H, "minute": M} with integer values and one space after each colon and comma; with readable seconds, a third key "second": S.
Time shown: {"hour": 1, "minute": 17}
